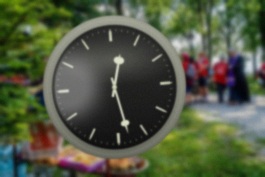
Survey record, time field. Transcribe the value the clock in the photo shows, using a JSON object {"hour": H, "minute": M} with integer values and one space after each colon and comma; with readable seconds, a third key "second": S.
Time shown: {"hour": 12, "minute": 28}
